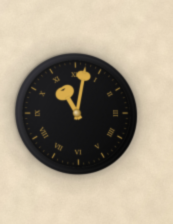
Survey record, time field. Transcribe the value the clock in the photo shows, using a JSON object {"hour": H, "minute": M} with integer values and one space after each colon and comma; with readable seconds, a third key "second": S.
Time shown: {"hour": 11, "minute": 2}
